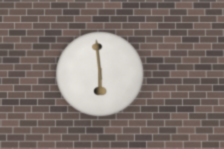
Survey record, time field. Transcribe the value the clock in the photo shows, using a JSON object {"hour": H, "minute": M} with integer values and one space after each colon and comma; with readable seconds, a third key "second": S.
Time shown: {"hour": 5, "minute": 59}
